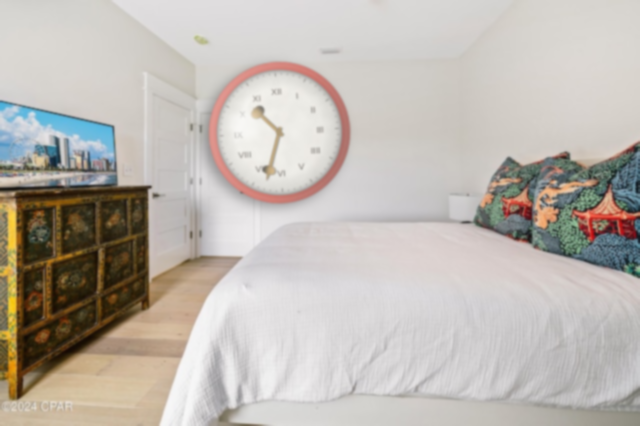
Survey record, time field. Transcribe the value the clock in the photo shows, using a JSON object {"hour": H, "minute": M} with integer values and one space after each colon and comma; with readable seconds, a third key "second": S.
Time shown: {"hour": 10, "minute": 33}
